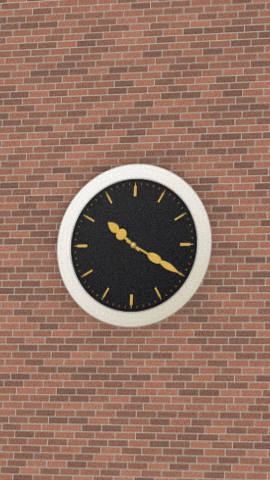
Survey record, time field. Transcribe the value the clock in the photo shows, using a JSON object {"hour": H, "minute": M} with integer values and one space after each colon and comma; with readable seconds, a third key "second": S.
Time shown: {"hour": 10, "minute": 20}
